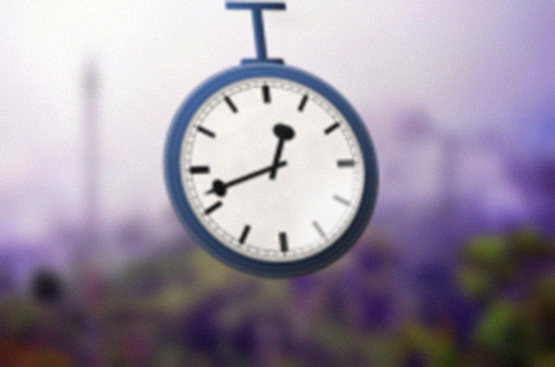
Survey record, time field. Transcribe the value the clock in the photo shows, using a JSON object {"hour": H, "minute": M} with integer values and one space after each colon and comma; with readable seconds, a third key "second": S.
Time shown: {"hour": 12, "minute": 42}
